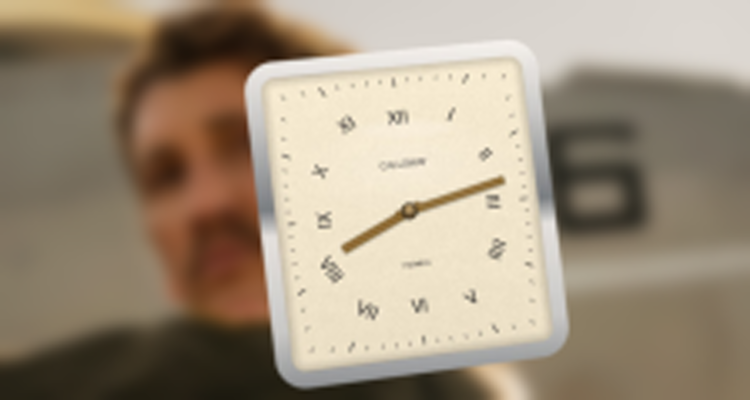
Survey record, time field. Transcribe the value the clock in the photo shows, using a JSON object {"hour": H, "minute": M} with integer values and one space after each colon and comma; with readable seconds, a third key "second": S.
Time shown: {"hour": 8, "minute": 13}
